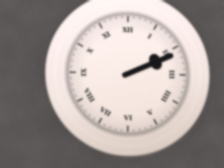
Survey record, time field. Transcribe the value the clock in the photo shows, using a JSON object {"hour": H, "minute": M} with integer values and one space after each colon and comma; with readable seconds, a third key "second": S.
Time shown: {"hour": 2, "minute": 11}
